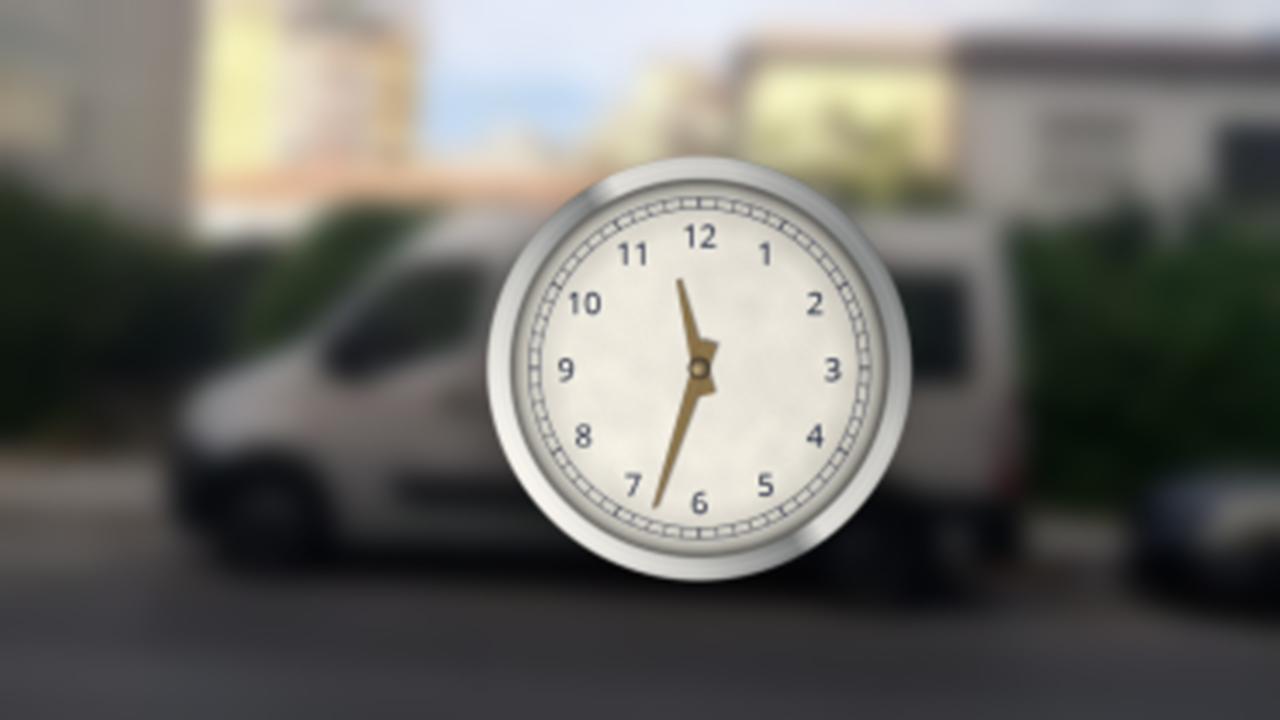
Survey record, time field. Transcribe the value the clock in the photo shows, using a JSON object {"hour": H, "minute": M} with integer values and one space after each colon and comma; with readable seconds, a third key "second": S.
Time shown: {"hour": 11, "minute": 33}
